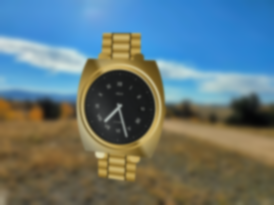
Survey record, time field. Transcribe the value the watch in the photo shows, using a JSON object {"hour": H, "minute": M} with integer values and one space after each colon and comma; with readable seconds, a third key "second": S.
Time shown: {"hour": 7, "minute": 27}
